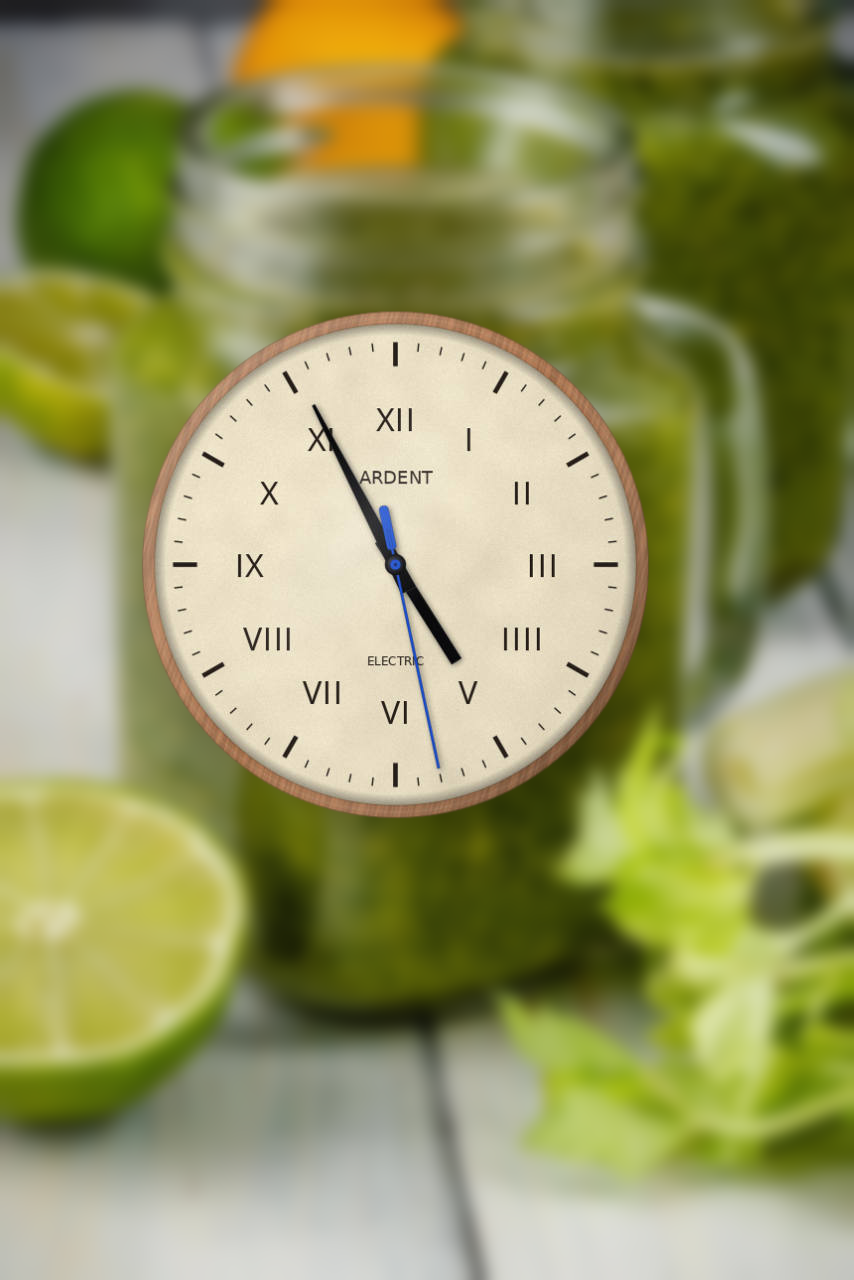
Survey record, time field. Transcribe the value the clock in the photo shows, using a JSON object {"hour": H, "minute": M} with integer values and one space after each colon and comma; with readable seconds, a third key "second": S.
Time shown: {"hour": 4, "minute": 55, "second": 28}
